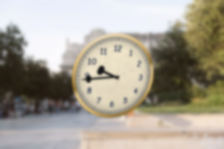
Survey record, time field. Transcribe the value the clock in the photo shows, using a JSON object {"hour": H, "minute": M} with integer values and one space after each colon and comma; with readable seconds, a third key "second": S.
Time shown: {"hour": 9, "minute": 44}
